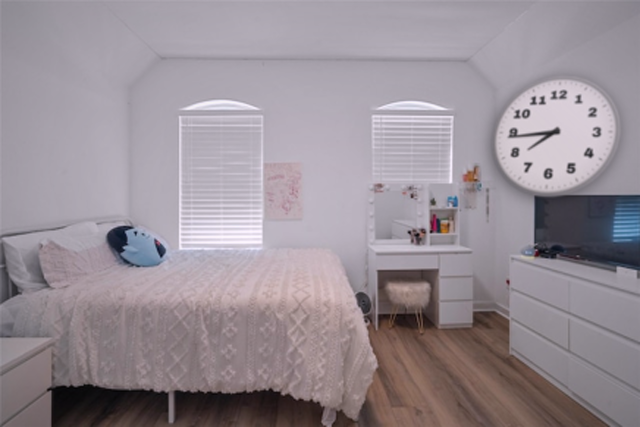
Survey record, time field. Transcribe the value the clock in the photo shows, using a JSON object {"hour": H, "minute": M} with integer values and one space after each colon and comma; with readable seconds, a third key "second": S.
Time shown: {"hour": 7, "minute": 44}
